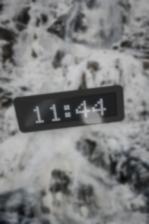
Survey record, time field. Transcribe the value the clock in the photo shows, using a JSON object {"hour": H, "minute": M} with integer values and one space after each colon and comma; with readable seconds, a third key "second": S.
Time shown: {"hour": 11, "minute": 44}
